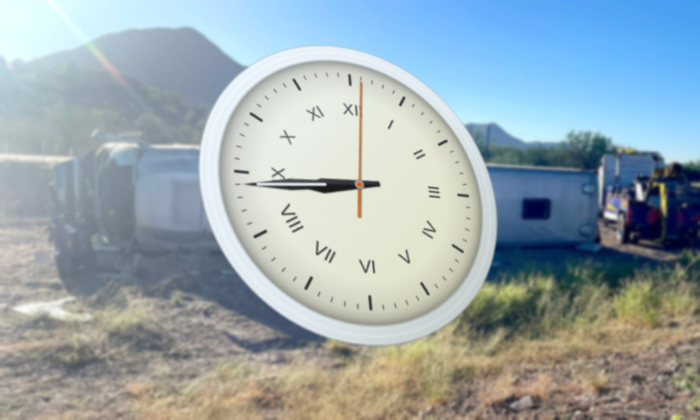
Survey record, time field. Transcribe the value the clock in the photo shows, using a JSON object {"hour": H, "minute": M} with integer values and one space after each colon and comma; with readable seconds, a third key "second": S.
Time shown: {"hour": 8, "minute": 44, "second": 1}
